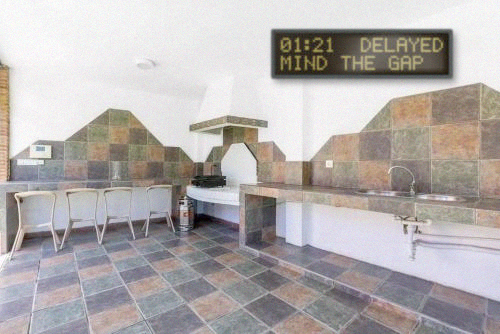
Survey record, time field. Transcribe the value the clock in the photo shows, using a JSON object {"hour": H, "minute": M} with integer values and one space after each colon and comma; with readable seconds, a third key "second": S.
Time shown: {"hour": 1, "minute": 21}
